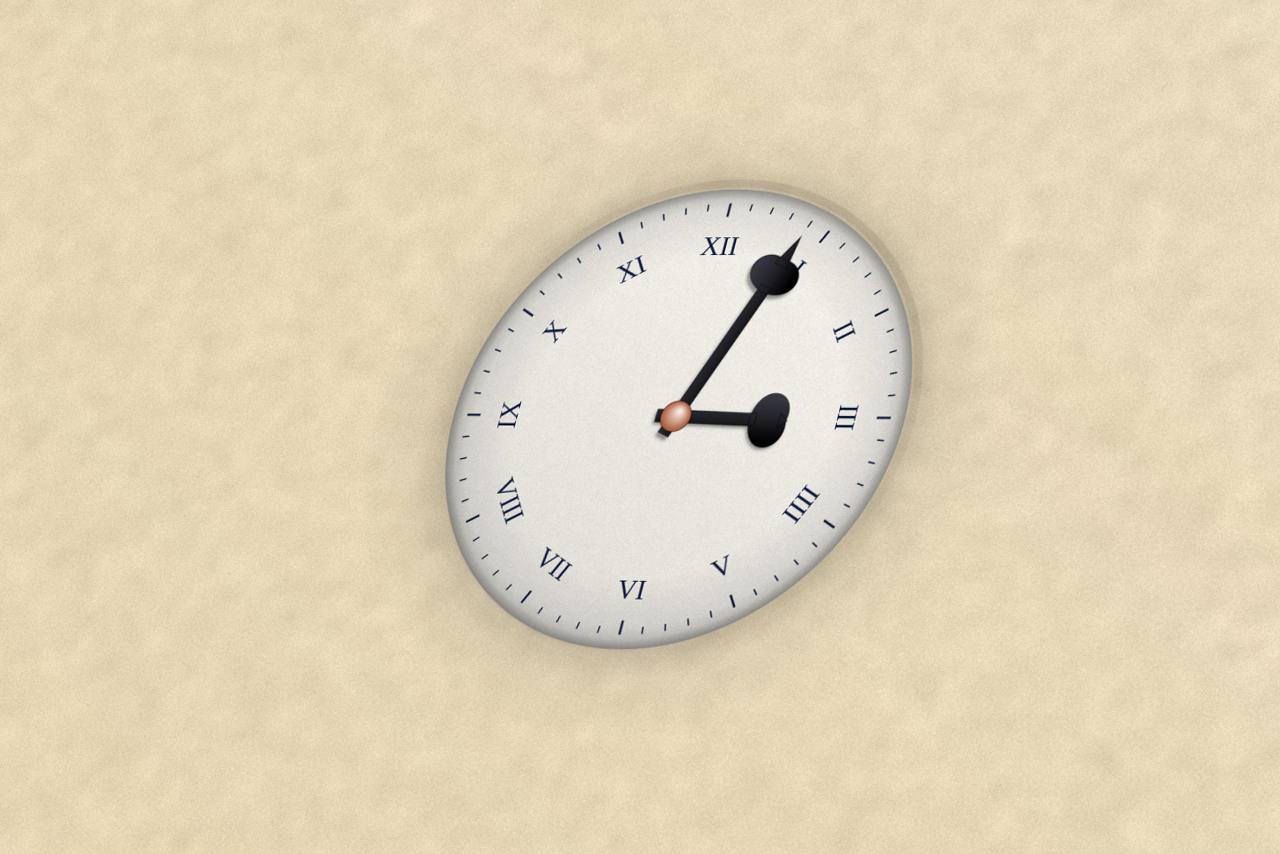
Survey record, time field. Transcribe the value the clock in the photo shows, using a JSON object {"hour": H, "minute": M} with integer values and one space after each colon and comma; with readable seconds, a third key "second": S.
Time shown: {"hour": 3, "minute": 4}
